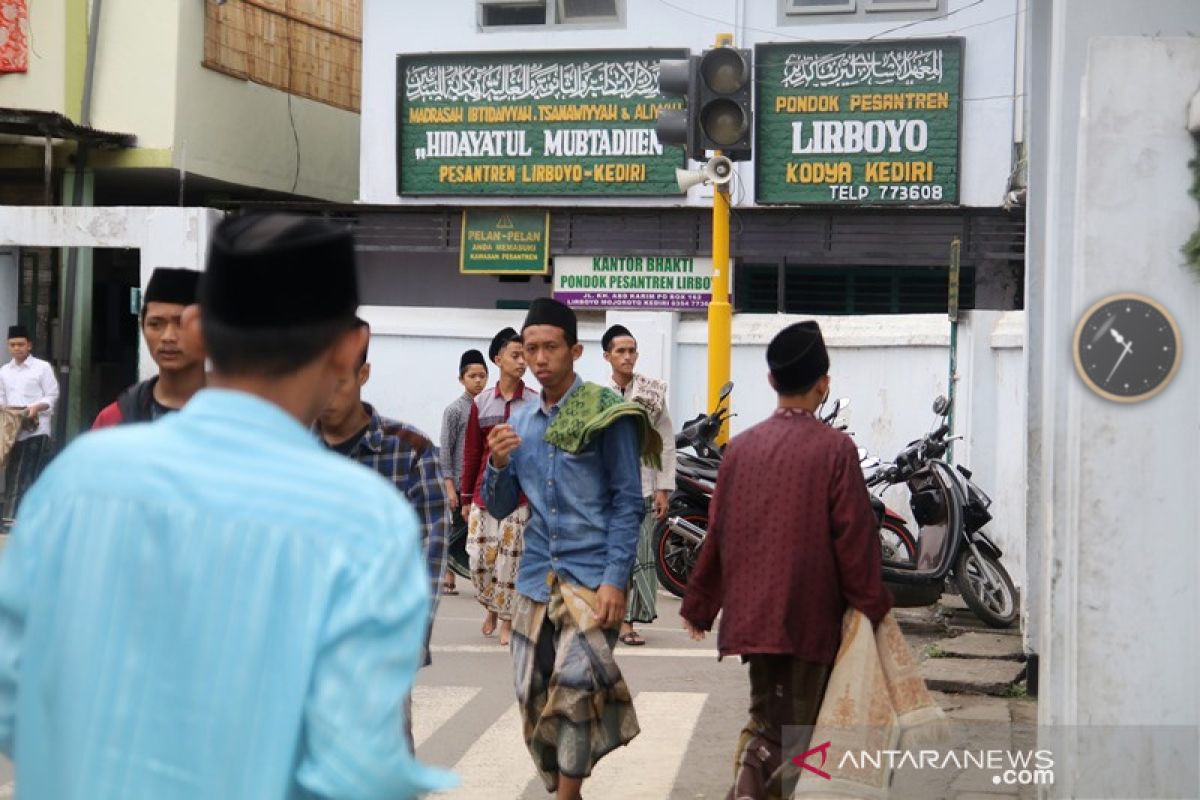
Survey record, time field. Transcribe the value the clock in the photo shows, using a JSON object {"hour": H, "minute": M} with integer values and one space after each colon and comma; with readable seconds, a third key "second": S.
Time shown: {"hour": 10, "minute": 35}
